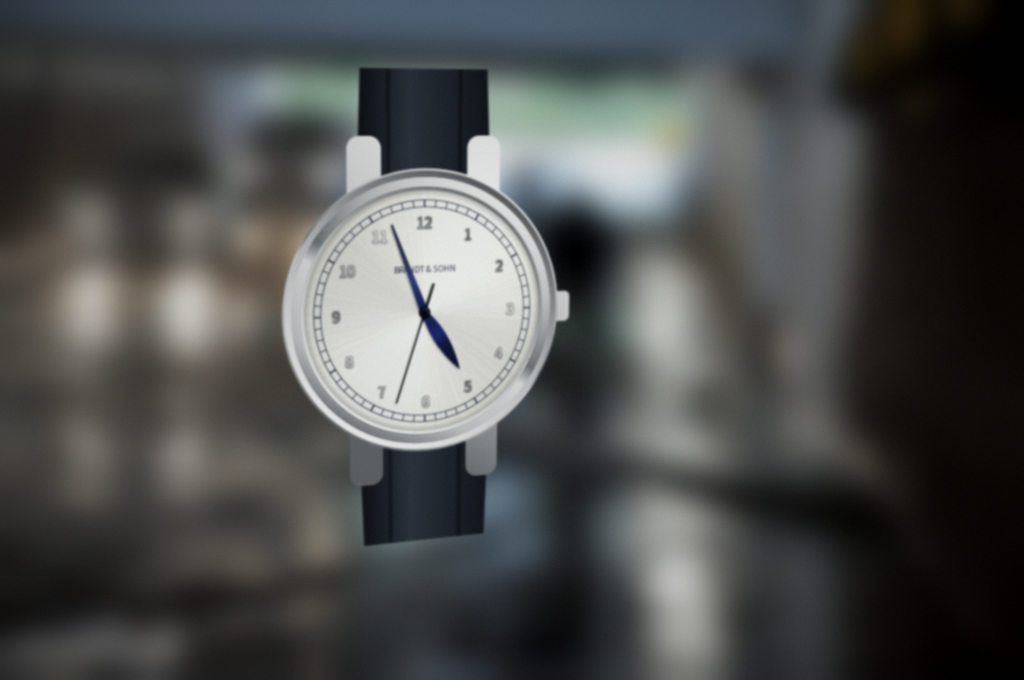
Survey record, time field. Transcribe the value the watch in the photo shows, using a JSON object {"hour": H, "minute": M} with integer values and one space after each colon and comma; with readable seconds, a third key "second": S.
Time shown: {"hour": 4, "minute": 56, "second": 33}
